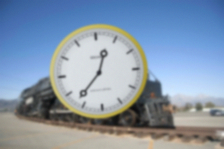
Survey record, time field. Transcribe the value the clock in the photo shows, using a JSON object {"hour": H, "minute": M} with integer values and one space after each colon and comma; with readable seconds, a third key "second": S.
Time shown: {"hour": 12, "minute": 37}
